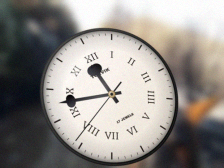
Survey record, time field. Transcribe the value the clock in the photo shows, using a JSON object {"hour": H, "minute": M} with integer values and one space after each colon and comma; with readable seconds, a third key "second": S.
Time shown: {"hour": 11, "minute": 47, "second": 41}
